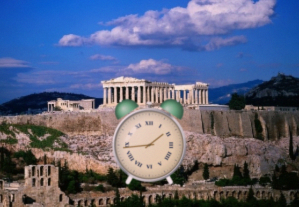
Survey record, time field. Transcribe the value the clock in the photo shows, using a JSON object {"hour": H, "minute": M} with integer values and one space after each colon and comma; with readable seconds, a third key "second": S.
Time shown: {"hour": 1, "minute": 44}
